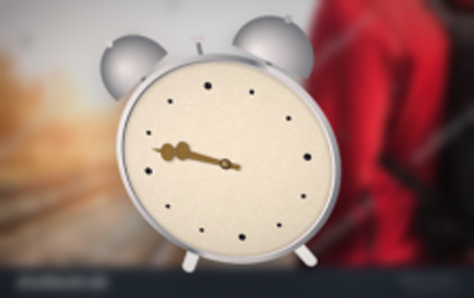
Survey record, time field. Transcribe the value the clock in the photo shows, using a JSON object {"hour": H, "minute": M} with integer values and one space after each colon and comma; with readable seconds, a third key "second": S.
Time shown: {"hour": 9, "minute": 48}
